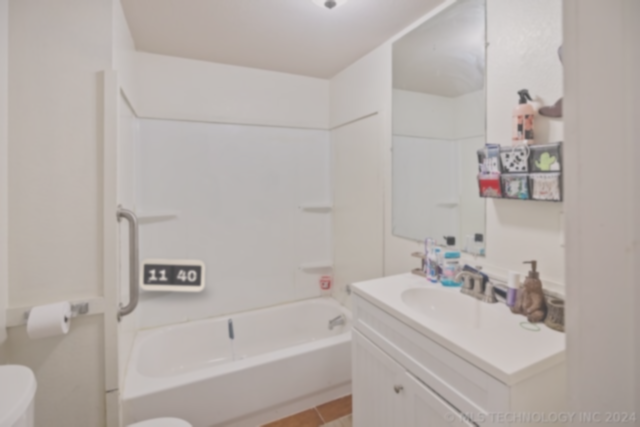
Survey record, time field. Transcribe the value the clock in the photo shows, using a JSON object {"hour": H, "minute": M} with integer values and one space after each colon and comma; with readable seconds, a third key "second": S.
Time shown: {"hour": 11, "minute": 40}
